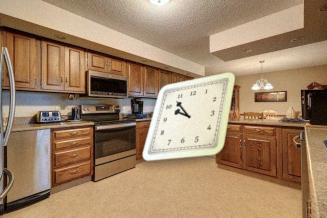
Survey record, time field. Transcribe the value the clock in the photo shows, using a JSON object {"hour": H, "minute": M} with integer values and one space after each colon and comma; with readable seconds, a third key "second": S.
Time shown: {"hour": 9, "minute": 53}
